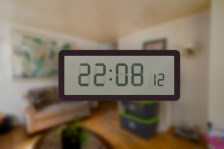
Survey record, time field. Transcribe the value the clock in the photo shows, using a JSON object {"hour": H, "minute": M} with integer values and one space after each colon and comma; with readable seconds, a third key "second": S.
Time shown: {"hour": 22, "minute": 8, "second": 12}
